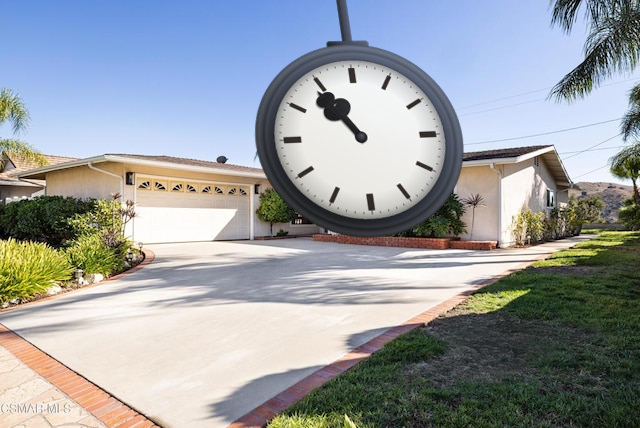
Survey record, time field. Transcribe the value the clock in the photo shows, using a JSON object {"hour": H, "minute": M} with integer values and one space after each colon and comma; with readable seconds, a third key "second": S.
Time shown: {"hour": 10, "minute": 54}
